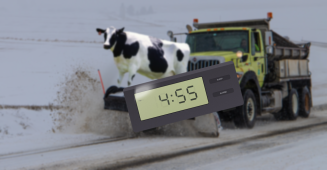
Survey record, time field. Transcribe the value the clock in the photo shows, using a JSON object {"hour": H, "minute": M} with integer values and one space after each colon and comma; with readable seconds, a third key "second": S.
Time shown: {"hour": 4, "minute": 55}
